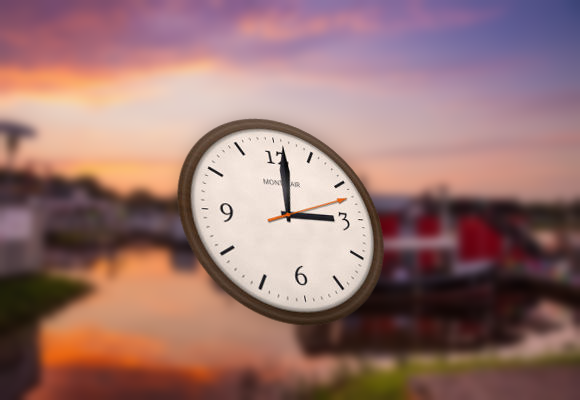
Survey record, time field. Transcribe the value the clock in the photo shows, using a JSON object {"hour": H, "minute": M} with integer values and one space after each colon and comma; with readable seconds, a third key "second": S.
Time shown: {"hour": 3, "minute": 1, "second": 12}
